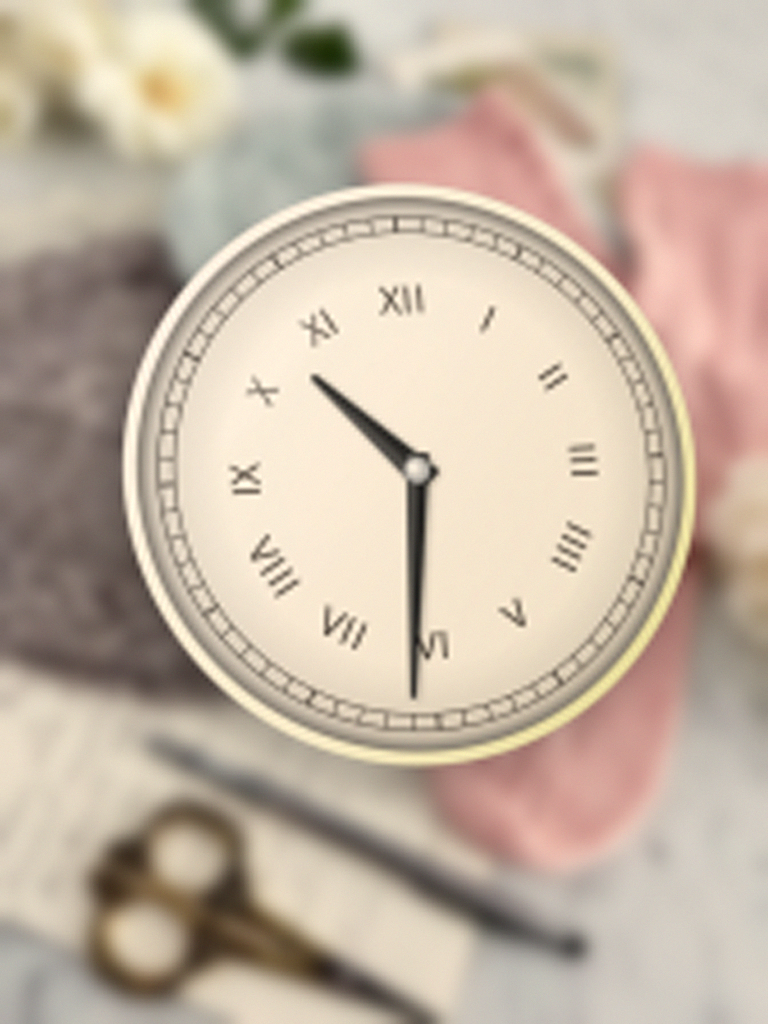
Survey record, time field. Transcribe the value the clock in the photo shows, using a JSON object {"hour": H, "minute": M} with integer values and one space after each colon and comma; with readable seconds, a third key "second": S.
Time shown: {"hour": 10, "minute": 31}
